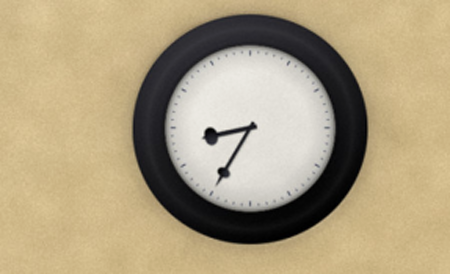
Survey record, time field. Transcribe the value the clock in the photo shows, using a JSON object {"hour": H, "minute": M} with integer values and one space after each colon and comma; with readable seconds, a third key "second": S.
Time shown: {"hour": 8, "minute": 35}
